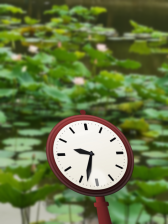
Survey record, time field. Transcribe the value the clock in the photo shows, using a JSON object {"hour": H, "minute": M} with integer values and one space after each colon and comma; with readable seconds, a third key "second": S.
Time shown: {"hour": 9, "minute": 33}
